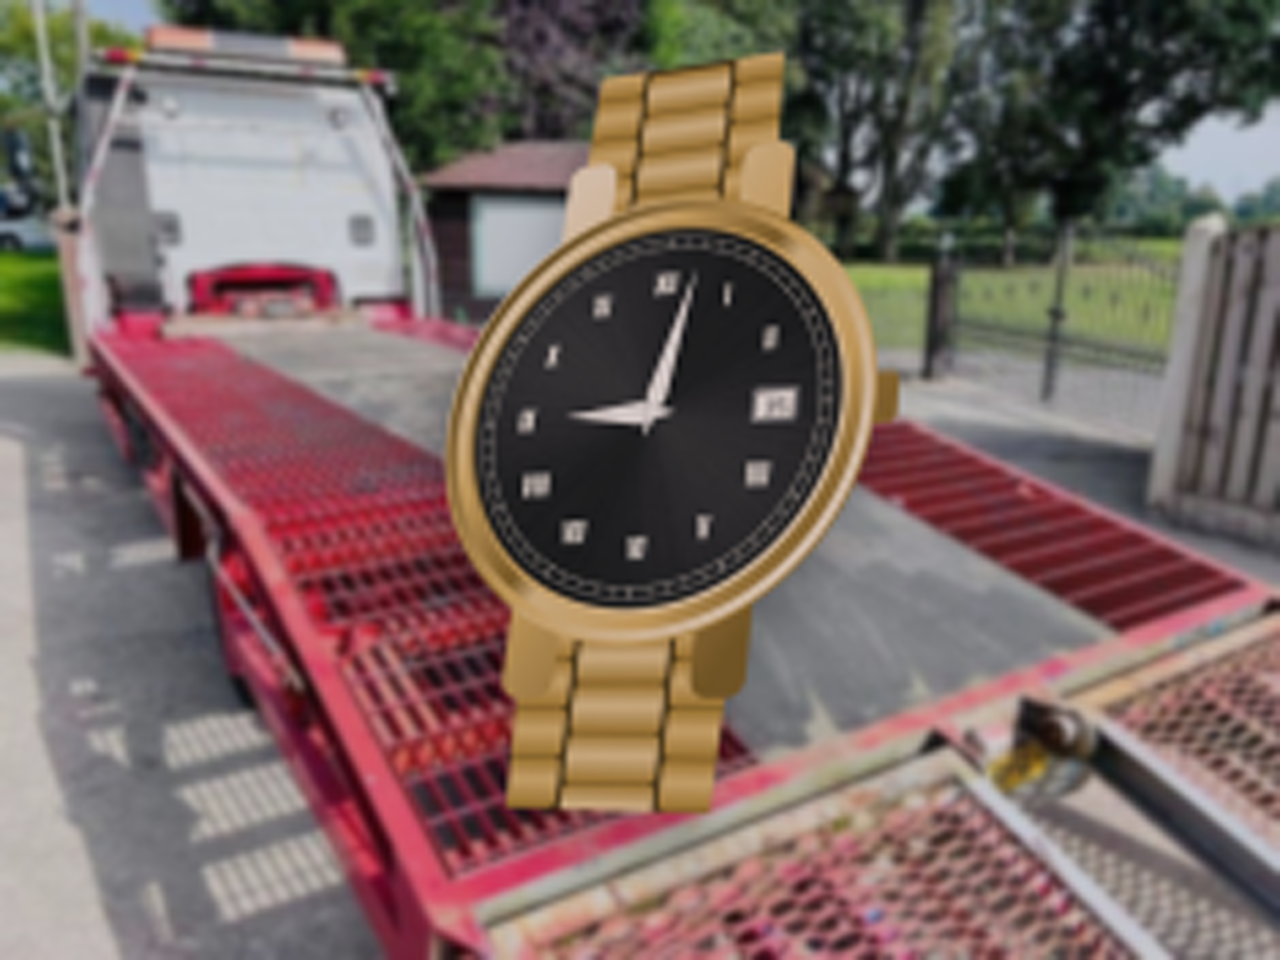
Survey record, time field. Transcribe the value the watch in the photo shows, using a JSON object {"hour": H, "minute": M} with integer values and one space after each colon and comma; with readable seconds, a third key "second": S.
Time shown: {"hour": 9, "minute": 2}
